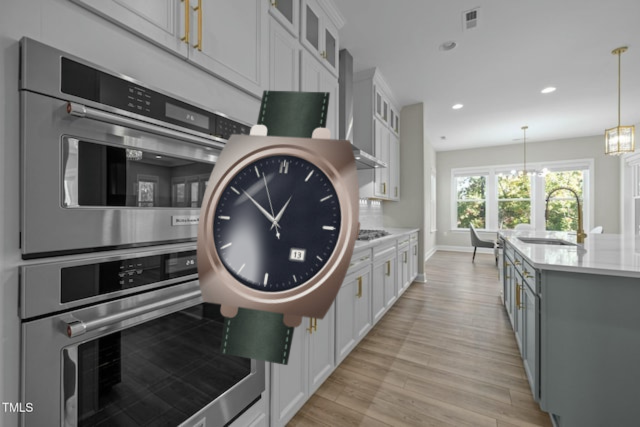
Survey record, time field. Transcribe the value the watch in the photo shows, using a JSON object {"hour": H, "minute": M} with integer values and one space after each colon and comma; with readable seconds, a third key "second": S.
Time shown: {"hour": 12, "minute": 50, "second": 56}
